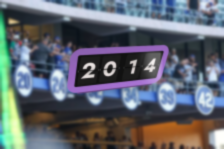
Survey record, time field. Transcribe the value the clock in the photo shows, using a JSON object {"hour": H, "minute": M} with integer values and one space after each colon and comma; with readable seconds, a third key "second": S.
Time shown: {"hour": 20, "minute": 14}
